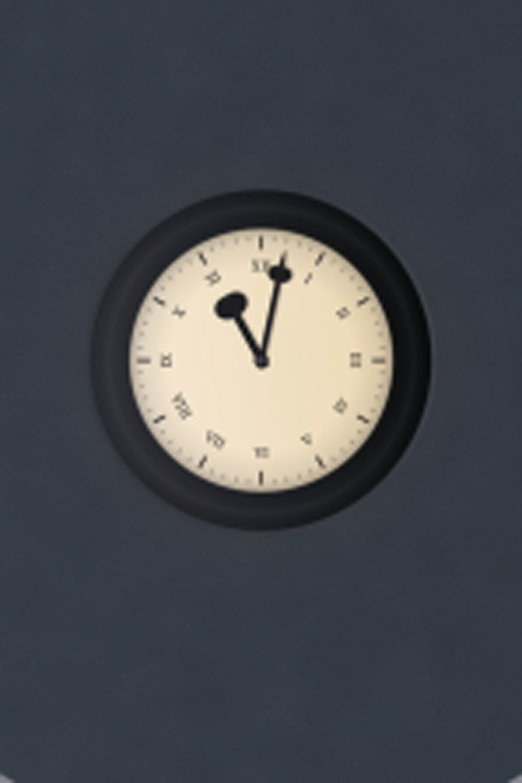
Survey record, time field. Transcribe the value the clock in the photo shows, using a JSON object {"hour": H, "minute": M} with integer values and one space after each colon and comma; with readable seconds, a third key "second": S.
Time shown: {"hour": 11, "minute": 2}
